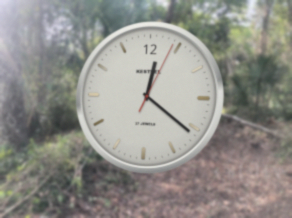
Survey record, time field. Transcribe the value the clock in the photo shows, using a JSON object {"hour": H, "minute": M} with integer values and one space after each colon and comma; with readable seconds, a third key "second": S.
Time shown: {"hour": 12, "minute": 21, "second": 4}
